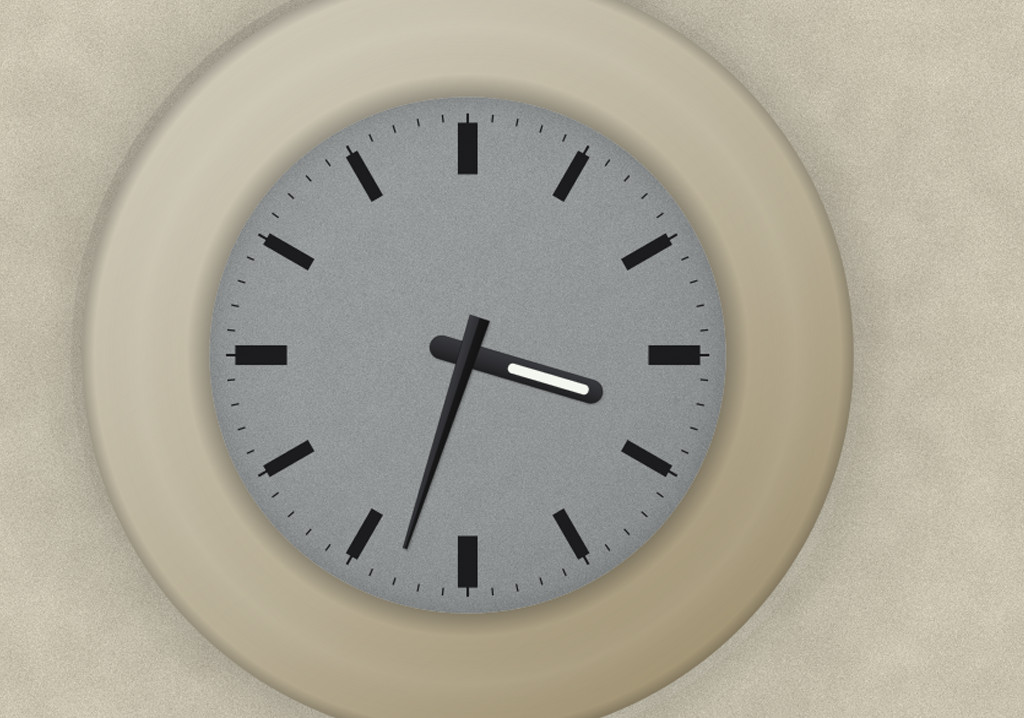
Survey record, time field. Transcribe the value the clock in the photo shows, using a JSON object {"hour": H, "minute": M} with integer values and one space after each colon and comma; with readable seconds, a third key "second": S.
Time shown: {"hour": 3, "minute": 33}
